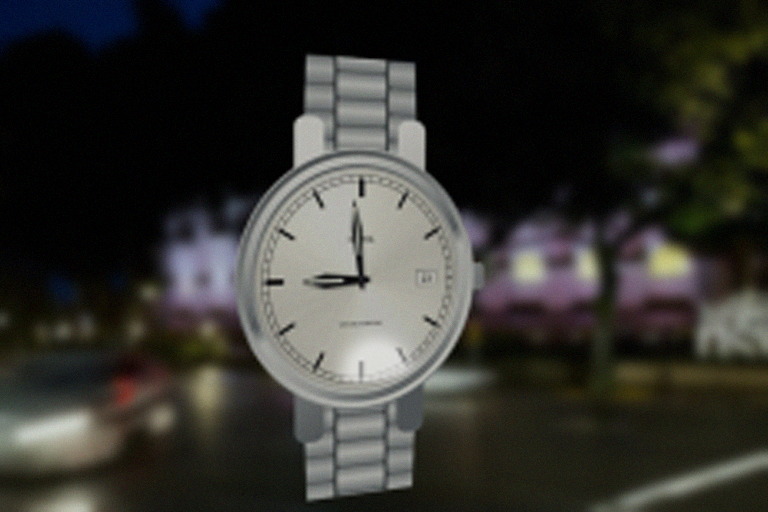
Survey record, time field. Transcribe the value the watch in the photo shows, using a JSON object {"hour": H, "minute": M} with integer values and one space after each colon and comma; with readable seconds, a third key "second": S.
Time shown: {"hour": 8, "minute": 59}
